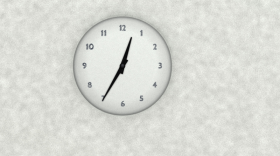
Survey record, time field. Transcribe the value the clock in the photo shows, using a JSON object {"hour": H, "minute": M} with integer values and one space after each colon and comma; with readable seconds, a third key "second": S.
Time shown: {"hour": 12, "minute": 35}
